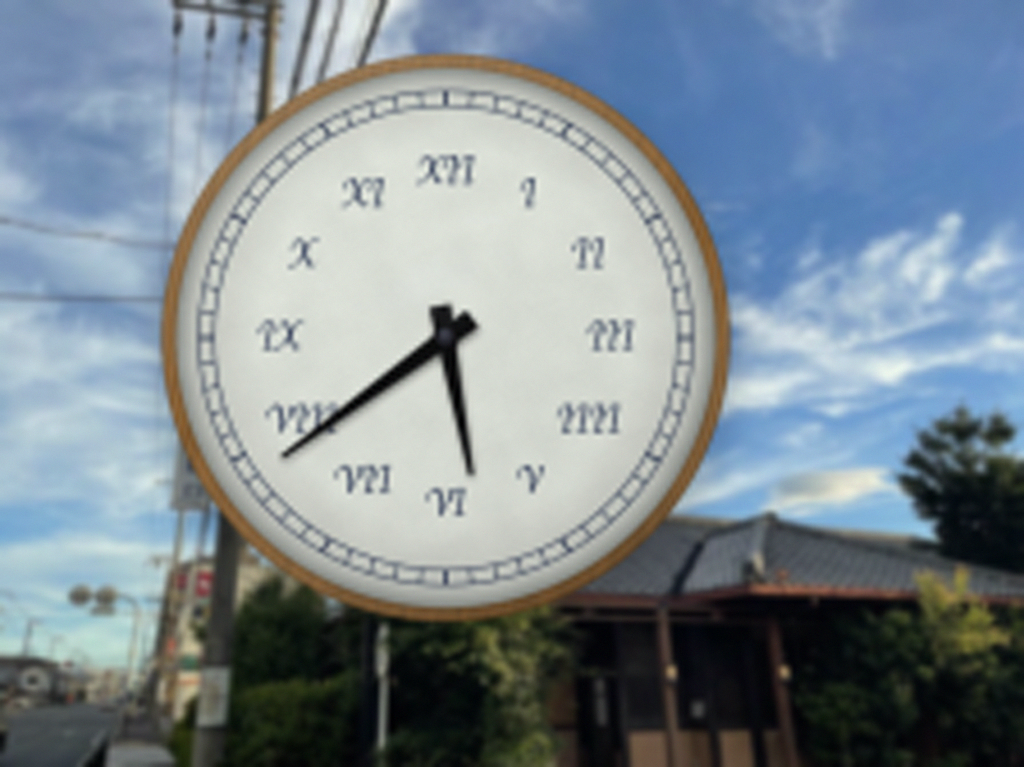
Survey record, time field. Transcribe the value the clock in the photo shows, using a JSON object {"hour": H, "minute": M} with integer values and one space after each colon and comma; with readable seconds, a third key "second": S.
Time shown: {"hour": 5, "minute": 39}
